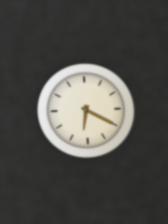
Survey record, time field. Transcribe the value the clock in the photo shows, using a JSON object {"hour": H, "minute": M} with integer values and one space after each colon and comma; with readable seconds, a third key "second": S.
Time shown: {"hour": 6, "minute": 20}
